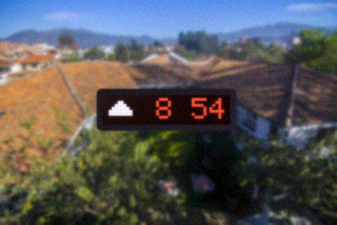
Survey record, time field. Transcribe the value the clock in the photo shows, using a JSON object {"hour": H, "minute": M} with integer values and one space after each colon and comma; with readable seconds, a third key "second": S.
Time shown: {"hour": 8, "minute": 54}
